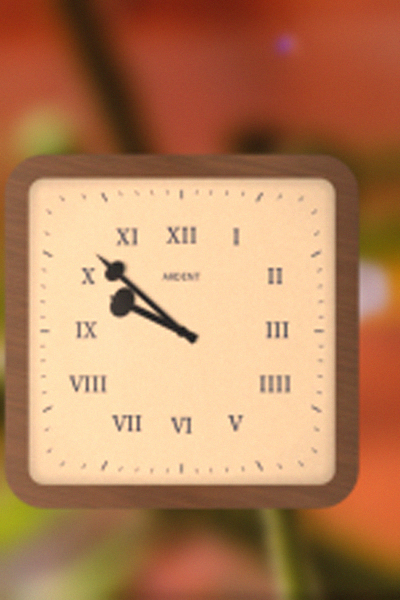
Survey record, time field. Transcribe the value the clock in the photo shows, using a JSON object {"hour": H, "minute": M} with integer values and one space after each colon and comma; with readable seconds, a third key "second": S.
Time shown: {"hour": 9, "minute": 52}
